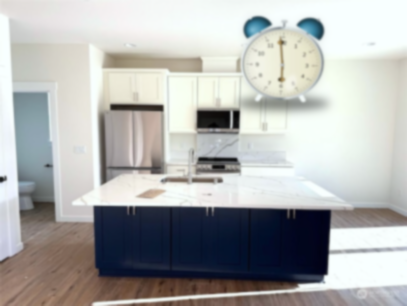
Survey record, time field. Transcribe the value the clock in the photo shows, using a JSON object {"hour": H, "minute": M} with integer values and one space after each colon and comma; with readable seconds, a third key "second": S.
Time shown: {"hour": 5, "minute": 59}
